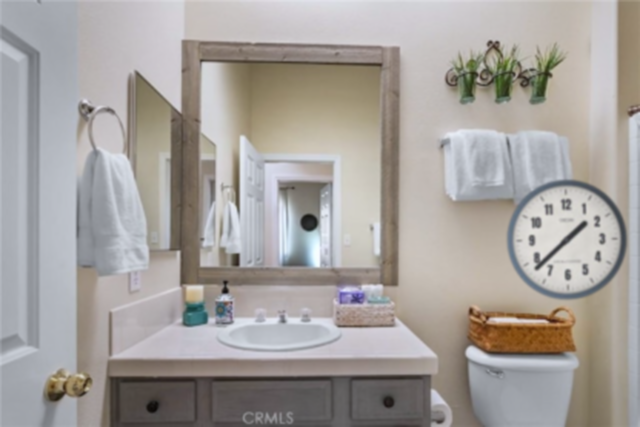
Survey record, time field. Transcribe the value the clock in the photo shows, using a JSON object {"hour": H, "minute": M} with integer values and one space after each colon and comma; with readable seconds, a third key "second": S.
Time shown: {"hour": 1, "minute": 38}
